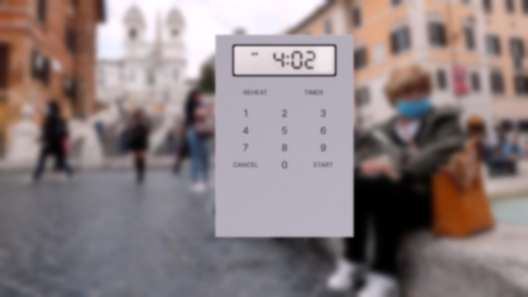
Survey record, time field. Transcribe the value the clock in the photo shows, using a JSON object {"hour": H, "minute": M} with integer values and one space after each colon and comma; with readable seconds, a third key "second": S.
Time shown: {"hour": 4, "minute": 2}
